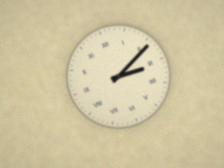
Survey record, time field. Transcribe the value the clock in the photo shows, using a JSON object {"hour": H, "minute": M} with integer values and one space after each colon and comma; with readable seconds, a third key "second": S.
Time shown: {"hour": 3, "minute": 11}
